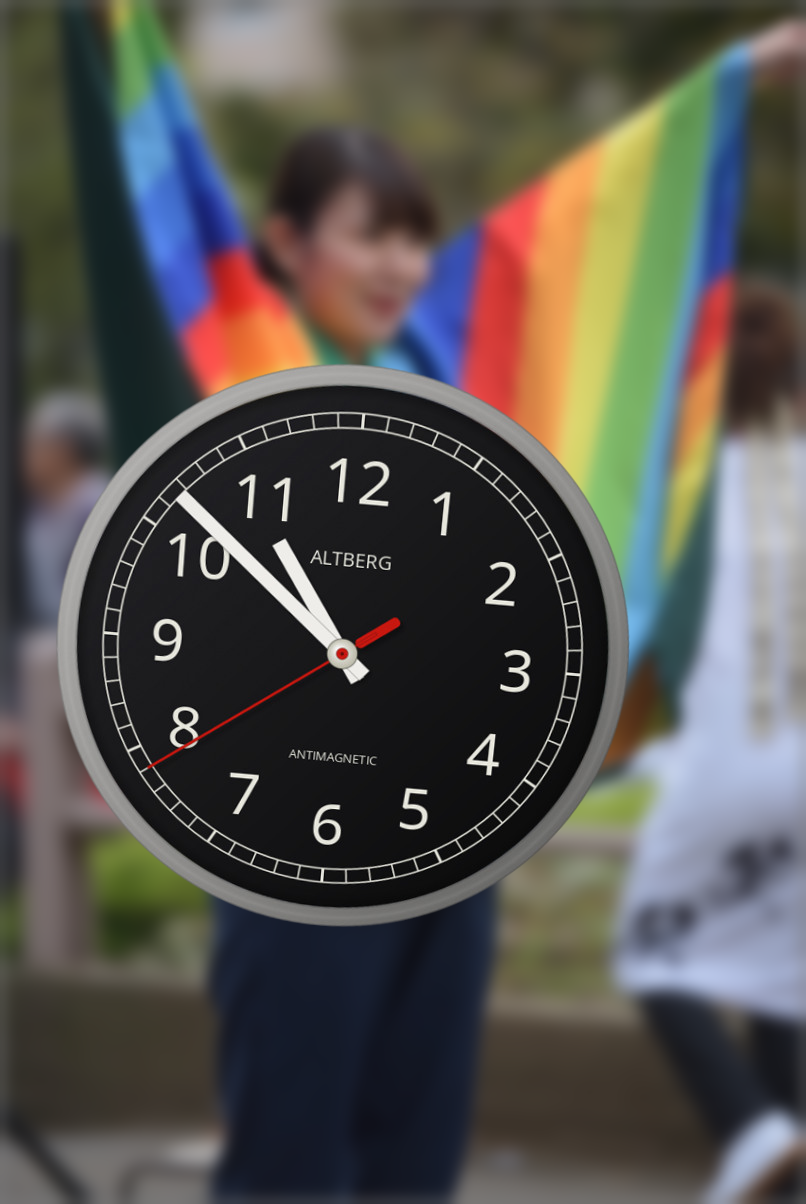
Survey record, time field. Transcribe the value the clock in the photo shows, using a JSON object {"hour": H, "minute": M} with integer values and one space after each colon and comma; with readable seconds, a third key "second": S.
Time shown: {"hour": 10, "minute": 51, "second": 39}
